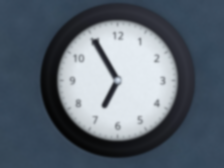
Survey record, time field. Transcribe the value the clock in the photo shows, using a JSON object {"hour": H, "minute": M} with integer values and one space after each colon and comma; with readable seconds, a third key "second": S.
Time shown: {"hour": 6, "minute": 55}
